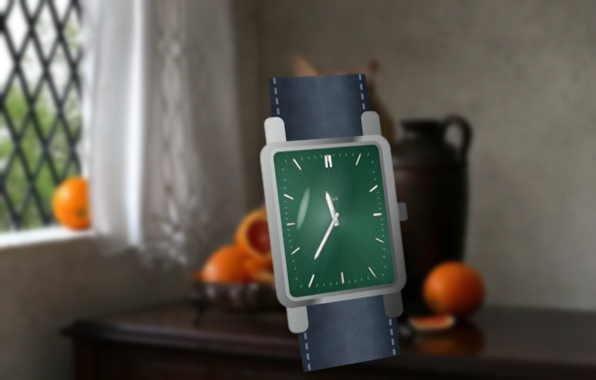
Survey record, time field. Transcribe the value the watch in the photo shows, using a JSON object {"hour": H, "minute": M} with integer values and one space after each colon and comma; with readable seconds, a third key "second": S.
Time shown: {"hour": 11, "minute": 36}
